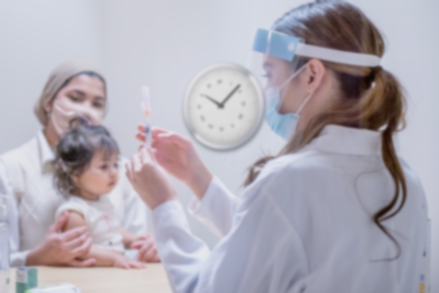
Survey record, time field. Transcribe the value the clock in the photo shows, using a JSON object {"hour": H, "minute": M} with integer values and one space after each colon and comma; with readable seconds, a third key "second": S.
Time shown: {"hour": 10, "minute": 8}
